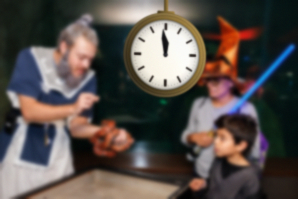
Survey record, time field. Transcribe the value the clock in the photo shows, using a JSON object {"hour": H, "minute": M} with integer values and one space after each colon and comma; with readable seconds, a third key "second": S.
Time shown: {"hour": 11, "minute": 59}
